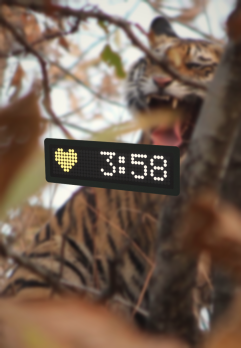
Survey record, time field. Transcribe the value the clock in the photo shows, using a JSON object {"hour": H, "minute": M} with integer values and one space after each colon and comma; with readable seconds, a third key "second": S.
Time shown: {"hour": 3, "minute": 58}
